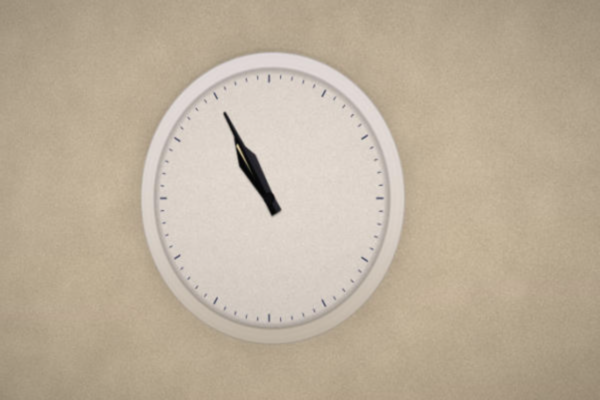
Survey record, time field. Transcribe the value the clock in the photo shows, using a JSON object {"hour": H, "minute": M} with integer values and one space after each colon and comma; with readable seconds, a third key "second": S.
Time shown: {"hour": 10, "minute": 55}
